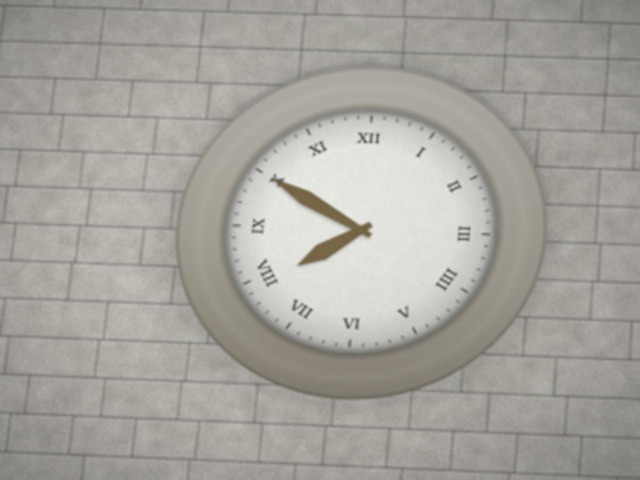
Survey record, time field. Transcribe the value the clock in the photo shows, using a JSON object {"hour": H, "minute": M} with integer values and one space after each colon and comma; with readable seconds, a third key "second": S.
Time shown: {"hour": 7, "minute": 50}
